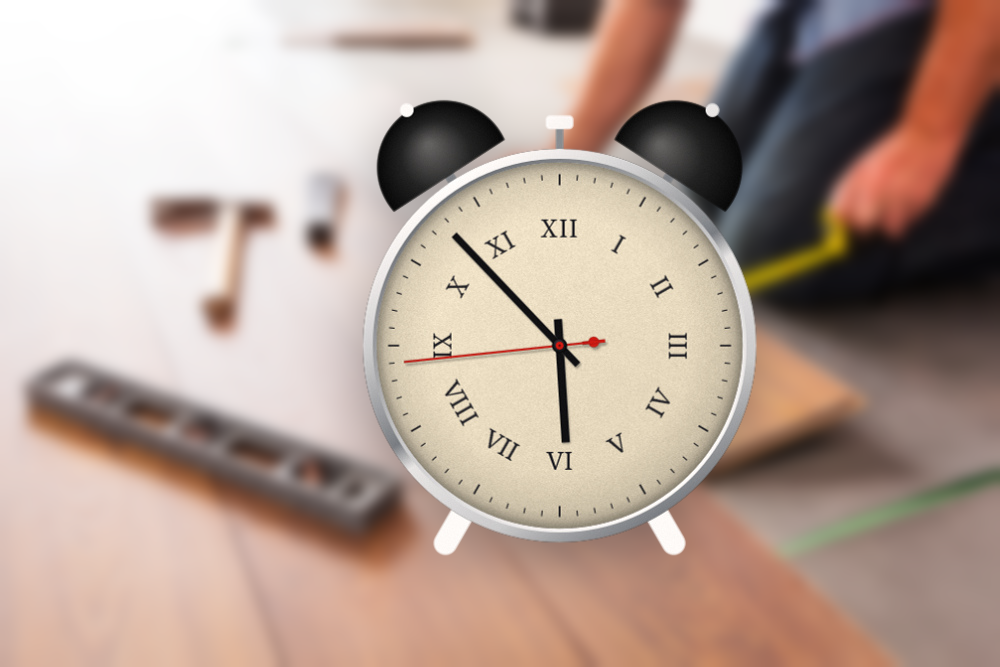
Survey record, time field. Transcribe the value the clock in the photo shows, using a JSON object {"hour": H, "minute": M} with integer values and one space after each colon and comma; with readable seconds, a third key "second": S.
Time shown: {"hour": 5, "minute": 52, "second": 44}
